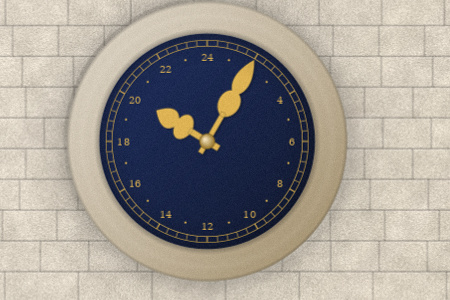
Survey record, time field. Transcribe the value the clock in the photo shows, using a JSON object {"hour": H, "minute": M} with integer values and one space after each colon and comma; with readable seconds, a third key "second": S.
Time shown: {"hour": 20, "minute": 5}
